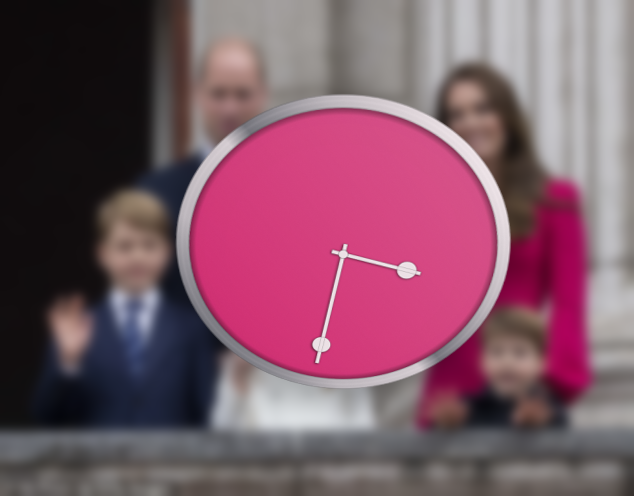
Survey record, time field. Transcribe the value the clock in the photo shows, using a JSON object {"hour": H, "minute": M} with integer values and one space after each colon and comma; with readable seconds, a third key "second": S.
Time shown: {"hour": 3, "minute": 32}
